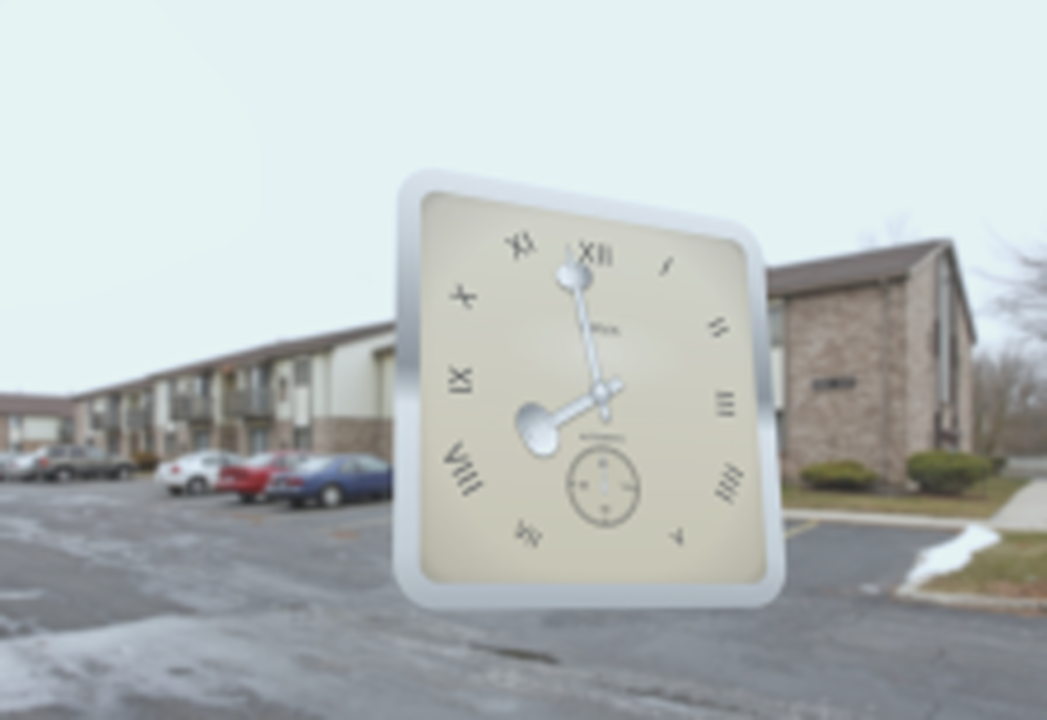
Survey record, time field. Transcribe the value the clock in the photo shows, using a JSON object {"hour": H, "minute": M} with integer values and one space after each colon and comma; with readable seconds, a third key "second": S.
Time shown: {"hour": 7, "minute": 58}
